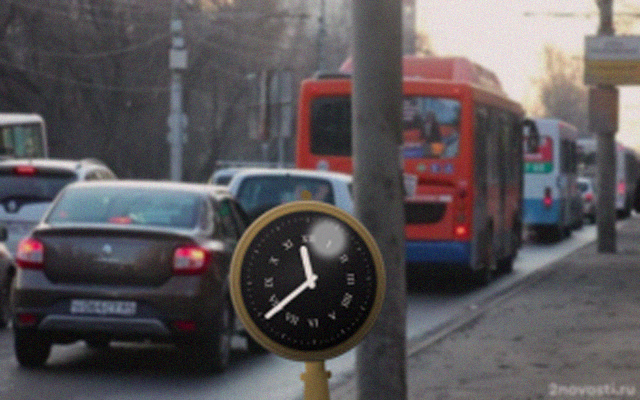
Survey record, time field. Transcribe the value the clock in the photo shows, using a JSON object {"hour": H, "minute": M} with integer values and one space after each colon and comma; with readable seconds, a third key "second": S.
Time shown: {"hour": 11, "minute": 39}
